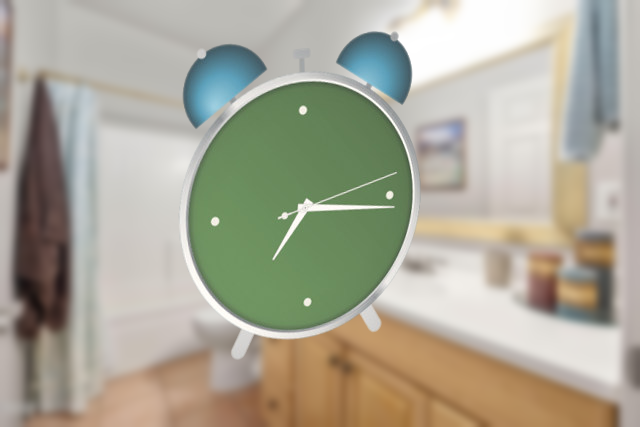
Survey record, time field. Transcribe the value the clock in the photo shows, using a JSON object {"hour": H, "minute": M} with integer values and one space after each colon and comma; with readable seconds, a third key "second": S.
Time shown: {"hour": 7, "minute": 16, "second": 13}
